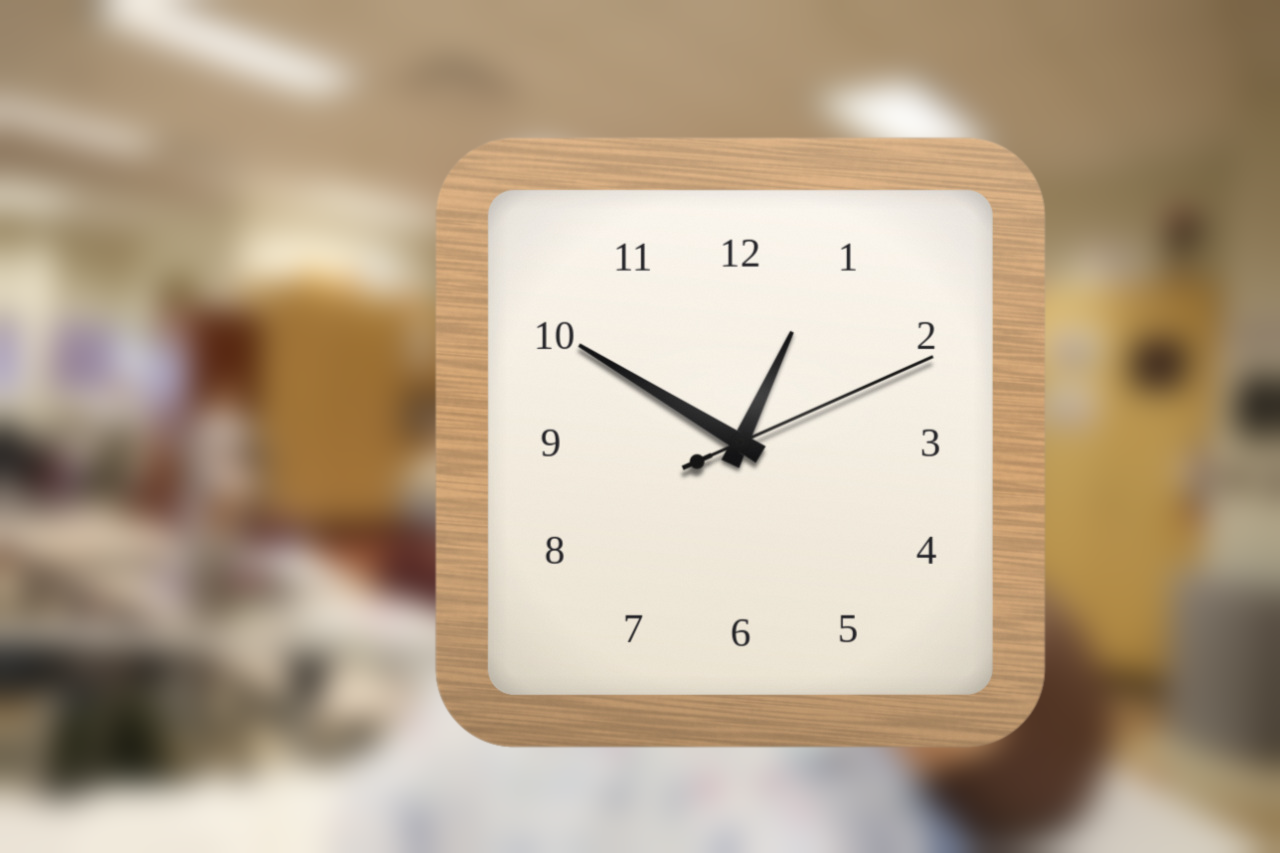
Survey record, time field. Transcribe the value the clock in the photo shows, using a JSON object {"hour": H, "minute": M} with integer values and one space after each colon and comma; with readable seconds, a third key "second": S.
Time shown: {"hour": 12, "minute": 50, "second": 11}
